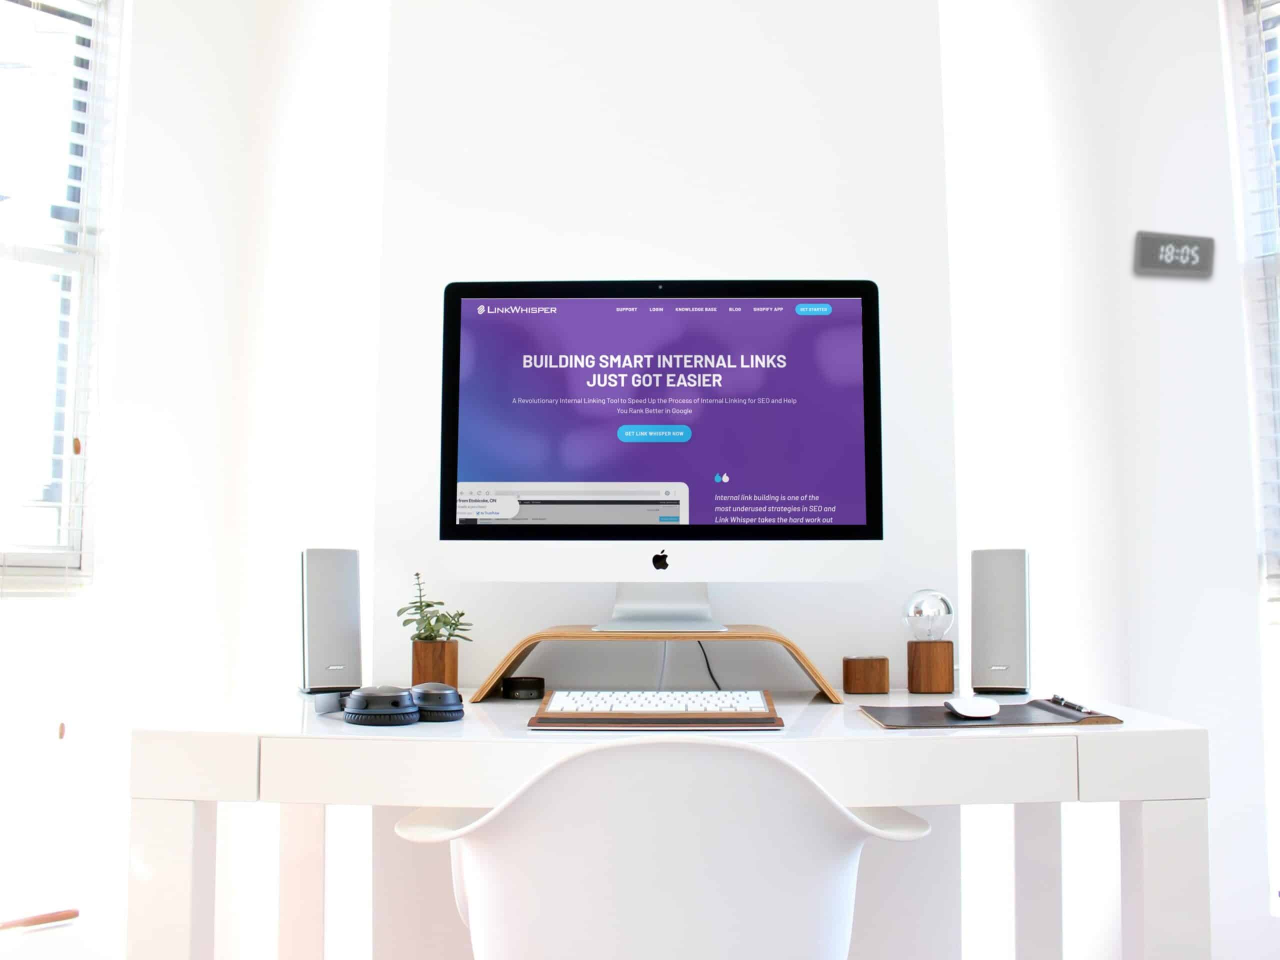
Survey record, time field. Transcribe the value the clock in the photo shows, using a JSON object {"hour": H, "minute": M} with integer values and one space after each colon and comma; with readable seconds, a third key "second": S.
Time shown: {"hour": 18, "minute": 5}
